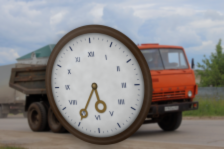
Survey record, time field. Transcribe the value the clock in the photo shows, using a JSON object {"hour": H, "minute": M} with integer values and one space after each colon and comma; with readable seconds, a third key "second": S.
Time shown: {"hour": 5, "minute": 35}
